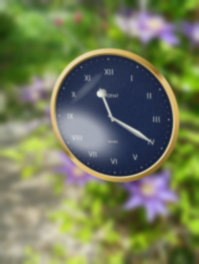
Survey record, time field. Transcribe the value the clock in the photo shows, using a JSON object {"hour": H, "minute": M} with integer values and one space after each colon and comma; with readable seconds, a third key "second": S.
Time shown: {"hour": 11, "minute": 20}
